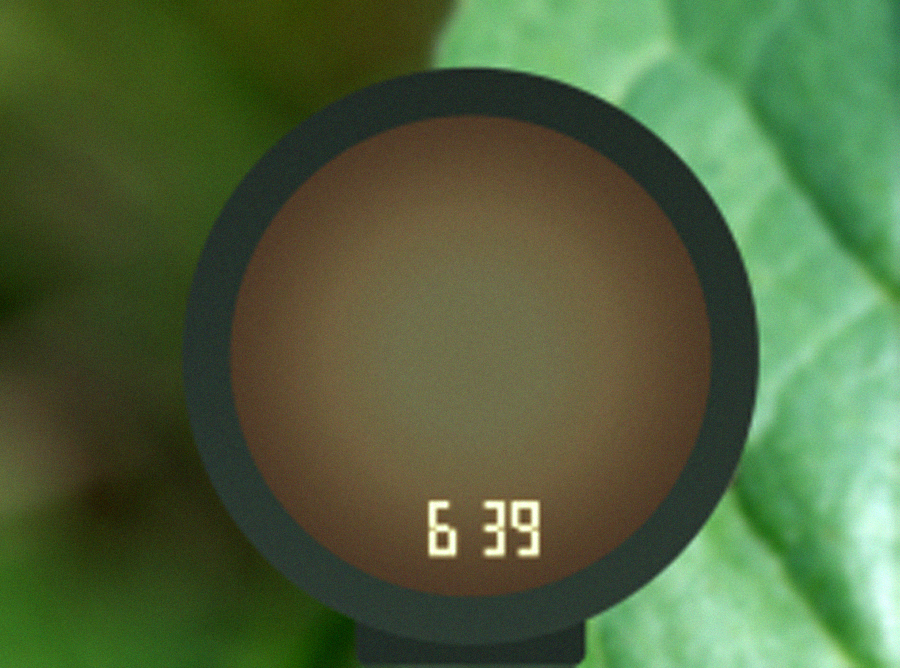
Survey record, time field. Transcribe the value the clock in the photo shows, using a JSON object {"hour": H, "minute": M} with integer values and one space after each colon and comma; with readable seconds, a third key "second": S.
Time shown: {"hour": 6, "minute": 39}
